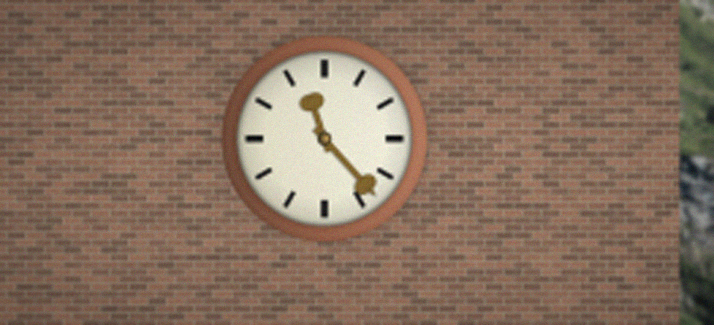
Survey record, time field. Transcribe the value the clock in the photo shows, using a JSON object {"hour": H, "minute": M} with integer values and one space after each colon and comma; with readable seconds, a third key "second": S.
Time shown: {"hour": 11, "minute": 23}
